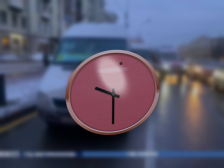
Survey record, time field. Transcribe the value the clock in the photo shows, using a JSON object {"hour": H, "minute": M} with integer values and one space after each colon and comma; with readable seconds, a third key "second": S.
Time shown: {"hour": 9, "minute": 28}
